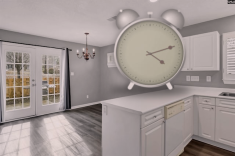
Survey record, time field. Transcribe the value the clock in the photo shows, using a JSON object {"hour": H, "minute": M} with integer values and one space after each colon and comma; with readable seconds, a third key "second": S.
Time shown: {"hour": 4, "minute": 12}
